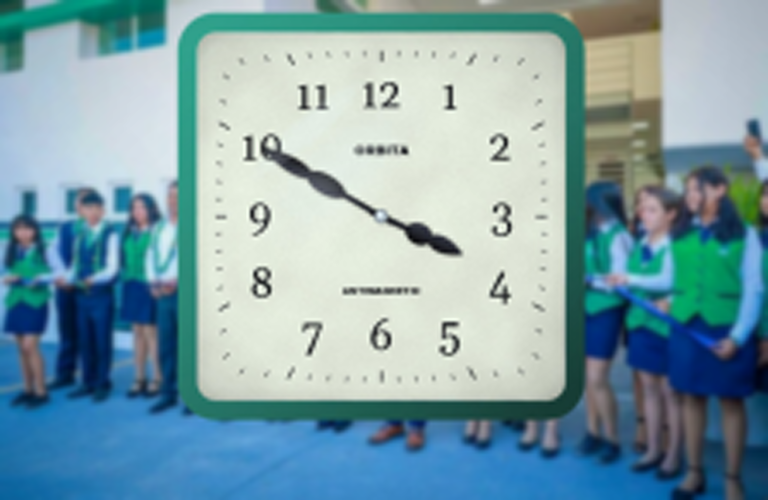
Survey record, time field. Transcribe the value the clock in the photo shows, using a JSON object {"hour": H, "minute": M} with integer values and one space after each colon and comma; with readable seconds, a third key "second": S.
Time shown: {"hour": 3, "minute": 50}
